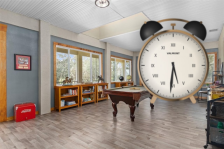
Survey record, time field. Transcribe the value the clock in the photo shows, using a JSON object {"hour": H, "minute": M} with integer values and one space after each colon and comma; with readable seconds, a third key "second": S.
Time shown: {"hour": 5, "minute": 31}
